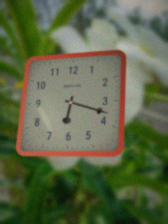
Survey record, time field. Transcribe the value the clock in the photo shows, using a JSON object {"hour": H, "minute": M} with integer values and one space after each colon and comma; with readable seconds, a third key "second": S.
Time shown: {"hour": 6, "minute": 18}
